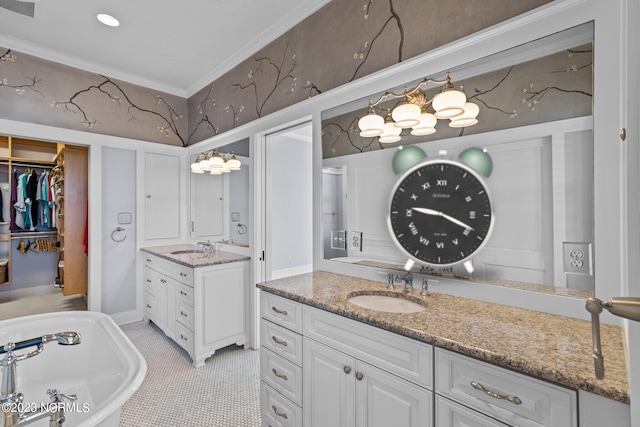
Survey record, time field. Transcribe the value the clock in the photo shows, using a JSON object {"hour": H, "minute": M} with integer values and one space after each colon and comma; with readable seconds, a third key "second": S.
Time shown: {"hour": 9, "minute": 19}
